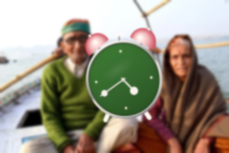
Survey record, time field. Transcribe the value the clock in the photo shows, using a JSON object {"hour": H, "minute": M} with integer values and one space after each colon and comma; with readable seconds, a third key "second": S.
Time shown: {"hour": 4, "minute": 40}
